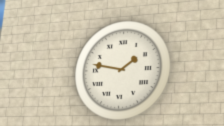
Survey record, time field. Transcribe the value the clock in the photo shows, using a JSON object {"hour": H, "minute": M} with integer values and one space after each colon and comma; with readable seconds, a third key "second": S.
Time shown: {"hour": 1, "minute": 47}
